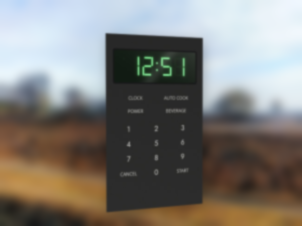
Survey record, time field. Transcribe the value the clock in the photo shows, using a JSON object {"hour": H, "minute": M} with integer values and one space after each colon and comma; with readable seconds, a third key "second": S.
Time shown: {"hour": 12, "minute": 51}
